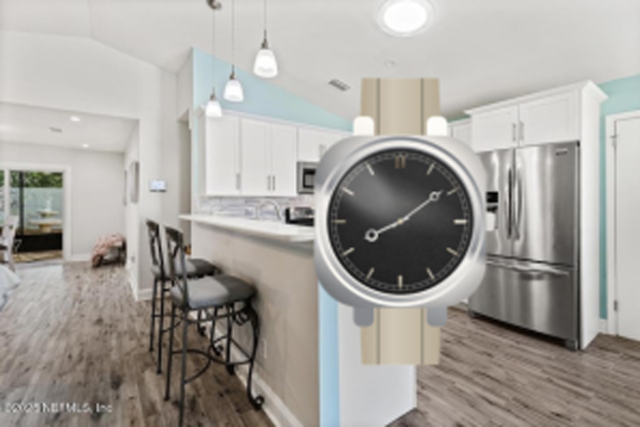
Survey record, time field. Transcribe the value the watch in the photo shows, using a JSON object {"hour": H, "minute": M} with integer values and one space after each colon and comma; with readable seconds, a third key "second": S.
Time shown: {"hour": 8, "minute": 9}
